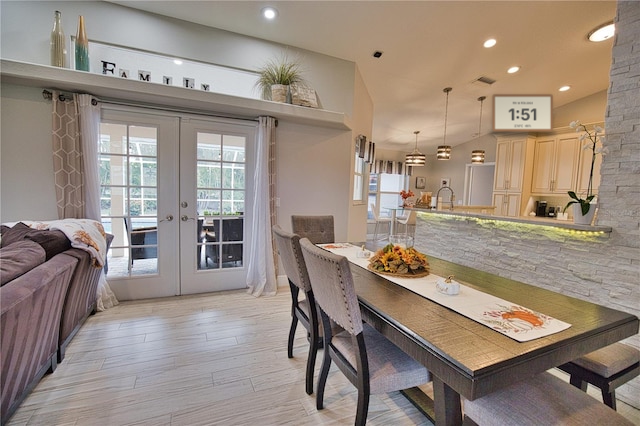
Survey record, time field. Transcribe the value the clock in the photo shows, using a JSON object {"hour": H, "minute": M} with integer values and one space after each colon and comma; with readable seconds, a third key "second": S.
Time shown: {"hour": 1, "minute": 51}
